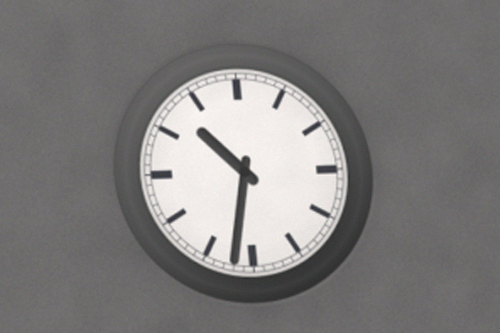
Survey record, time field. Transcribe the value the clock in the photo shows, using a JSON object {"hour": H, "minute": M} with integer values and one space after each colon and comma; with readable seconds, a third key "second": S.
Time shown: {"hour": 10, "minute": 32}
